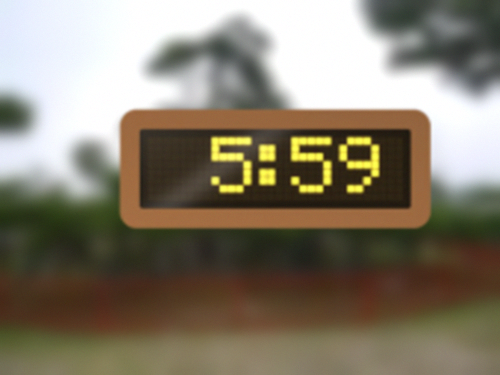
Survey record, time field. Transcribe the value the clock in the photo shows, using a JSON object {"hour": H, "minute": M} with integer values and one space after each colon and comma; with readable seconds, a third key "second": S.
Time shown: {"hour": 5, "minute": 59}
